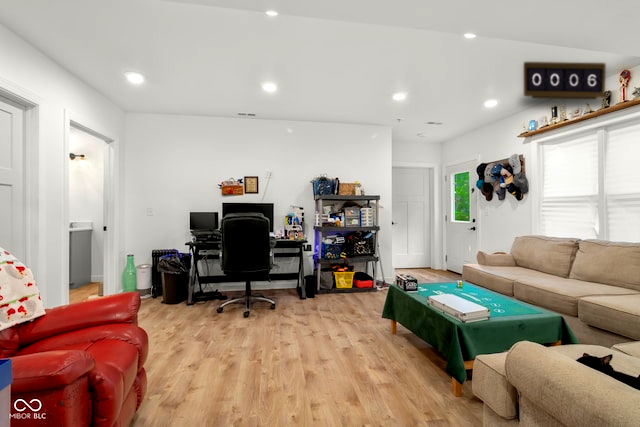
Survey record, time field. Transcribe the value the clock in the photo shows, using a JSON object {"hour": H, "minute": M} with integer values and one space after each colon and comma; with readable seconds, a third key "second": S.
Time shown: {"hour": 0, "minute": 6}
